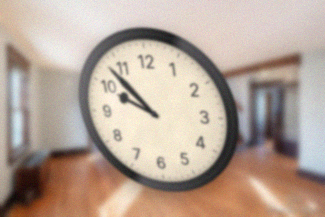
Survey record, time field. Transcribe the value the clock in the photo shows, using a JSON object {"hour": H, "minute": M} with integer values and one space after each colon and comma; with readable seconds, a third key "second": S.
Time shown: {"hour": 9, "minute": 53}
